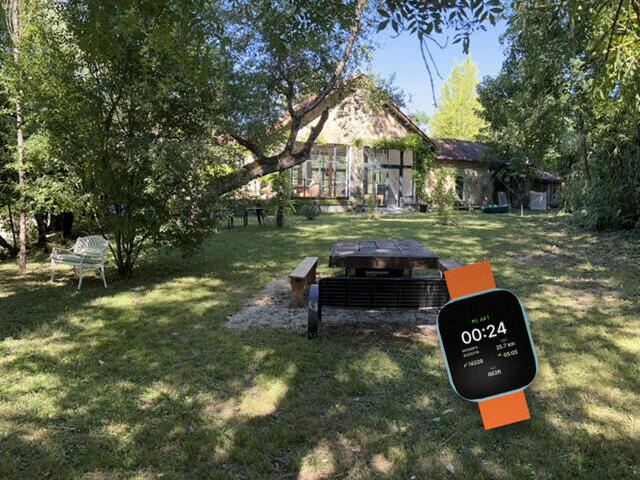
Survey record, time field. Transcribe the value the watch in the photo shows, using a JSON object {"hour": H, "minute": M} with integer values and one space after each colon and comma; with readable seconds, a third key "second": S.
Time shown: {"hour": 0, "minute": 24}
